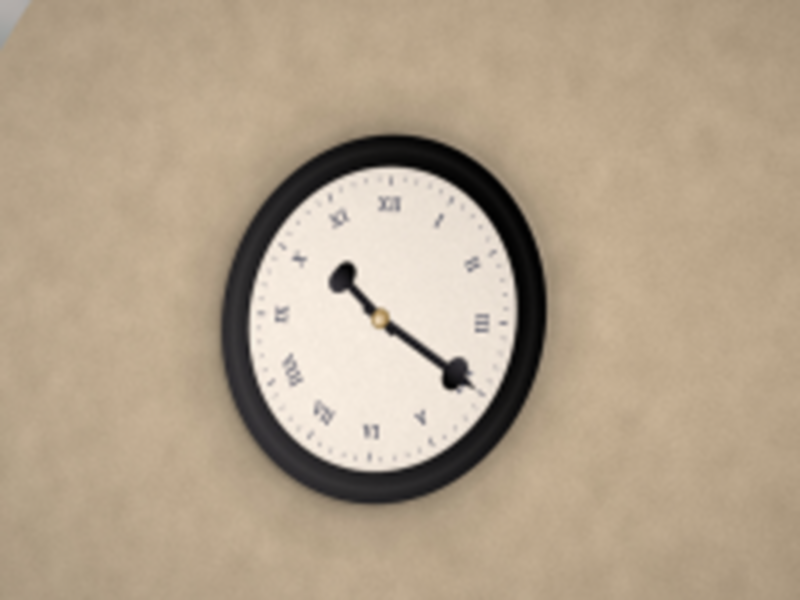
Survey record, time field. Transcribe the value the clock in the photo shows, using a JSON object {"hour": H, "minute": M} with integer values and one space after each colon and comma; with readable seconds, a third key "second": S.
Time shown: {"hour": 10, "minute": 20}
